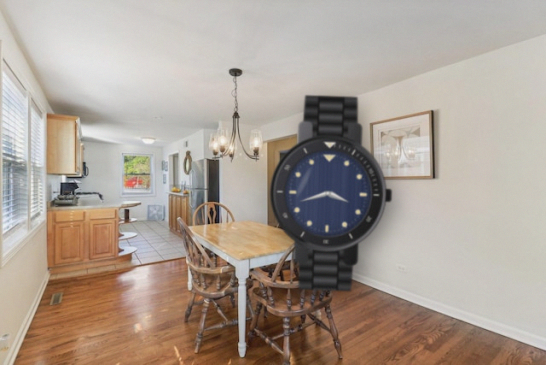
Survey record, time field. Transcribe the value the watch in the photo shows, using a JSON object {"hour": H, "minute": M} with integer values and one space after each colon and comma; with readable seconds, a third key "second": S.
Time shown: {"hour": 3, "minute": 42}
